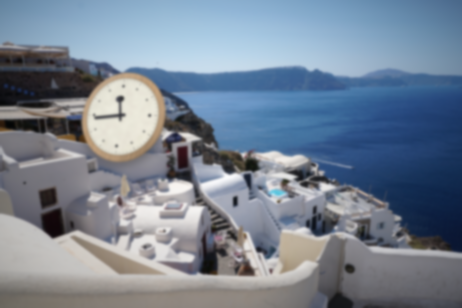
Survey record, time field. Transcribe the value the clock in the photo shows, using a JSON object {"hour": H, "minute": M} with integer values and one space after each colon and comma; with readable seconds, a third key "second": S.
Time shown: {"hour": 11, "minute": 44}
